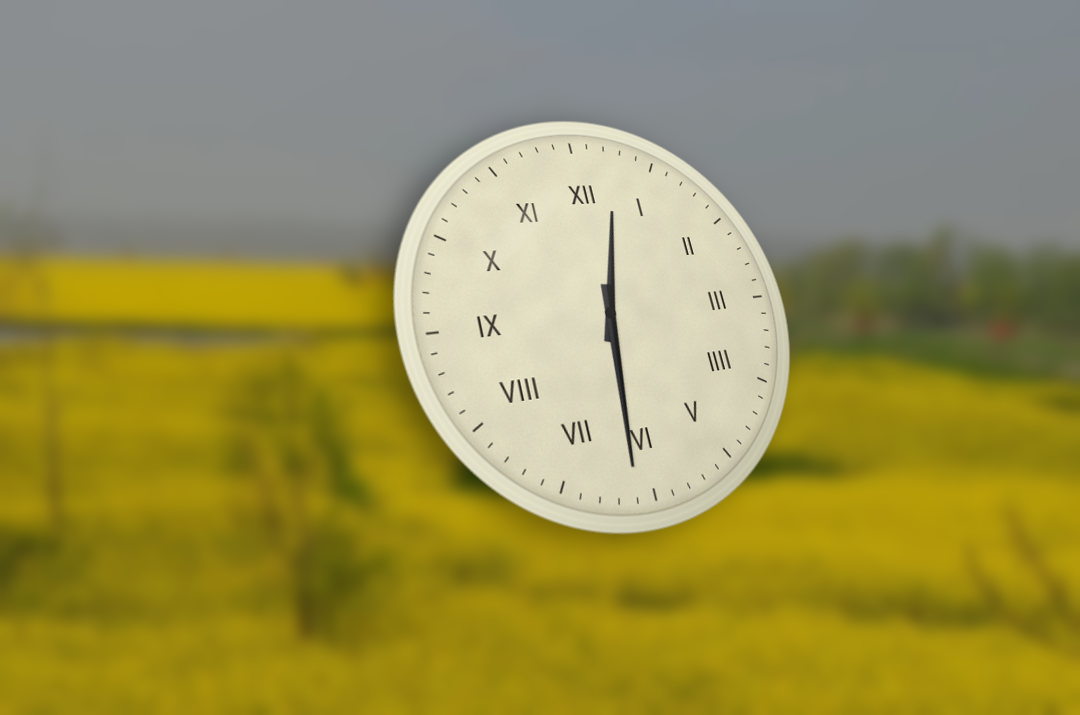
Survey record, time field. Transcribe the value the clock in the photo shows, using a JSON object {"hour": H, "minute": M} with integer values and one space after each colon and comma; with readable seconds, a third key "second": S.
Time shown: {"hour": 12, "minute": 31}
